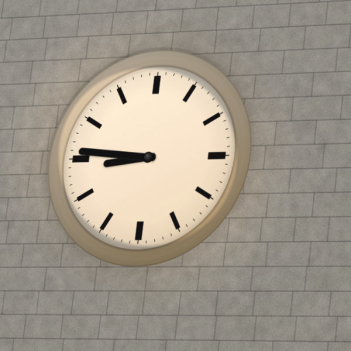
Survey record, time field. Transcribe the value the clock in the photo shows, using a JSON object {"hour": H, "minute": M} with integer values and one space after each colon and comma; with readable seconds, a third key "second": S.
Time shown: {"hour": 8, "minute": 46}
